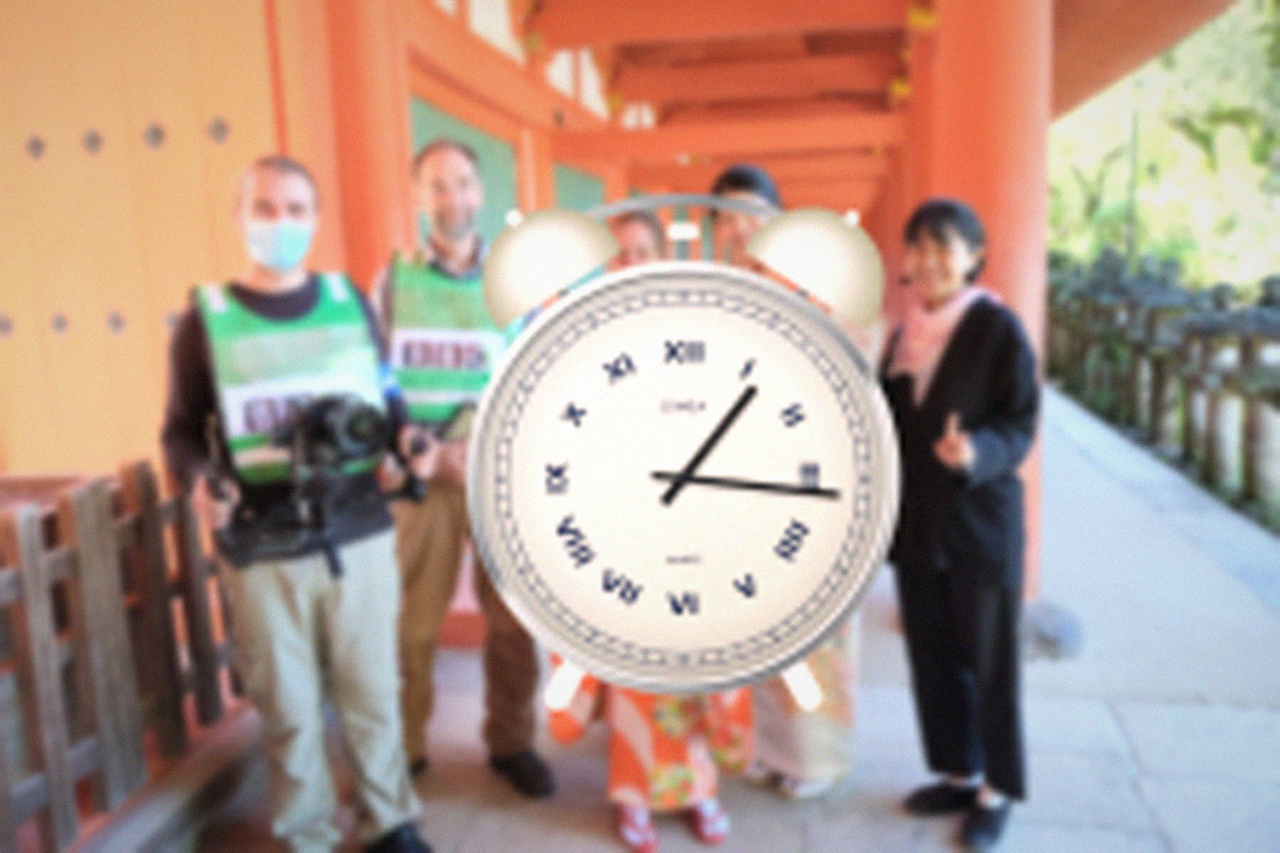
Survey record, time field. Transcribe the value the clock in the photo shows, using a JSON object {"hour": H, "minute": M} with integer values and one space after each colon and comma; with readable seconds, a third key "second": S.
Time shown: {"hour": 1, "minute": 16}
